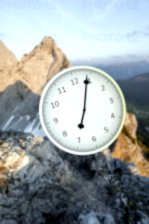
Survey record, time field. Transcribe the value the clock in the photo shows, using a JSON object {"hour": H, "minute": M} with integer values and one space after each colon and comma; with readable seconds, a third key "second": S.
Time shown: {"hour": 7, "minute": 4}
